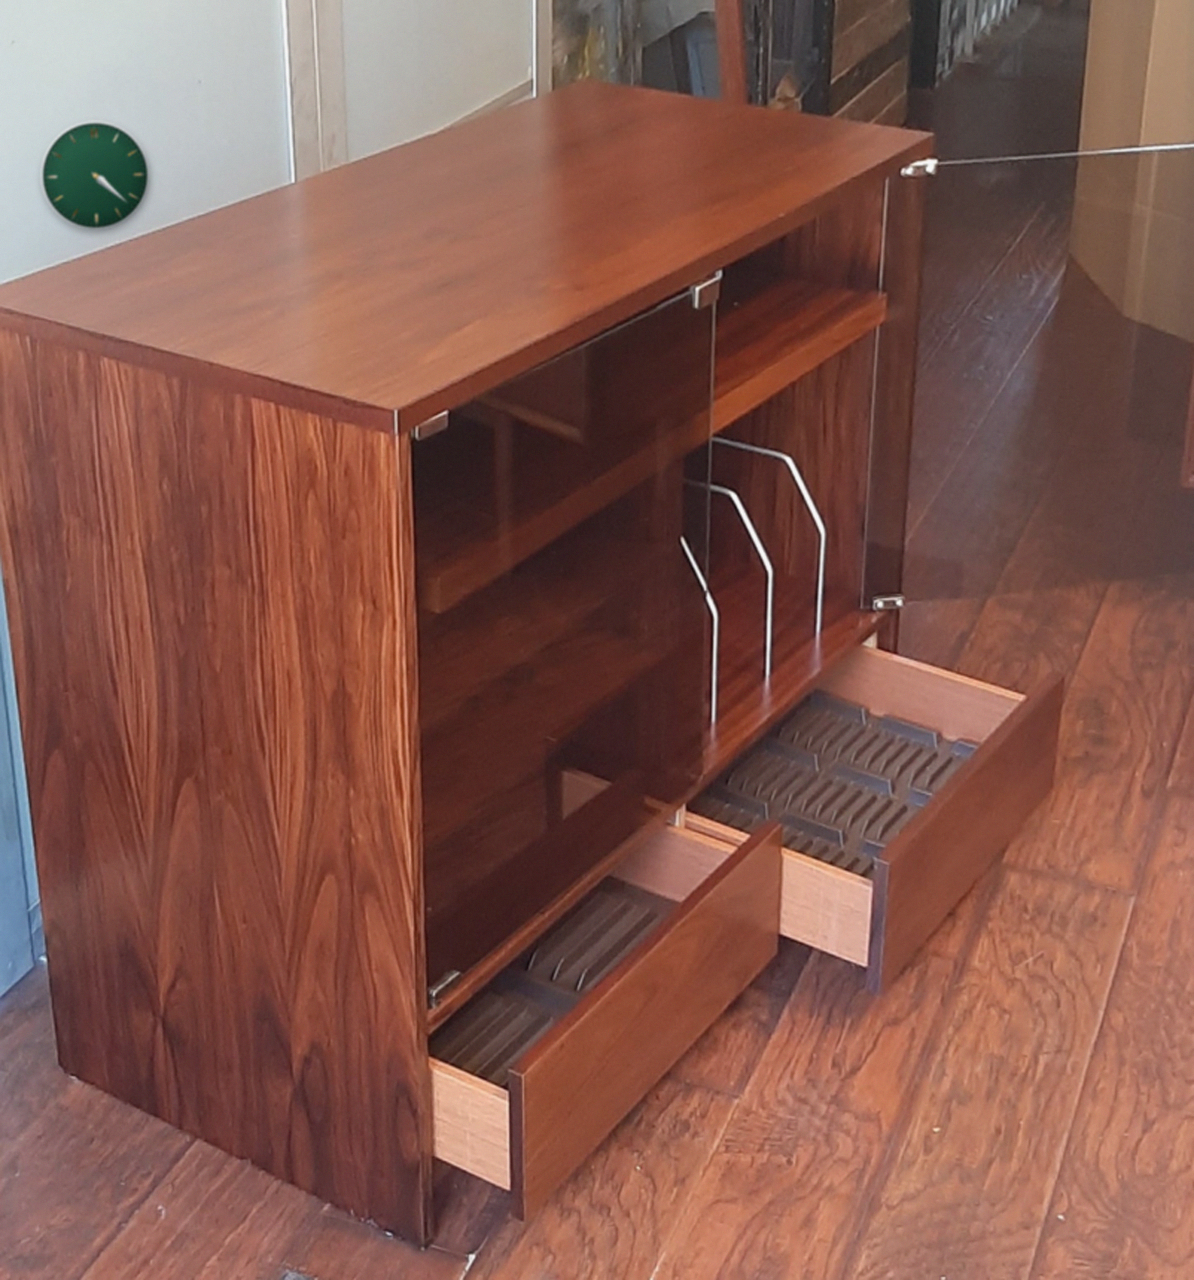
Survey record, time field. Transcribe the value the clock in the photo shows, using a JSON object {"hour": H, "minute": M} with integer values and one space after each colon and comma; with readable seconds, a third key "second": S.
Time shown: {"hour": 4, "minute": 22}
